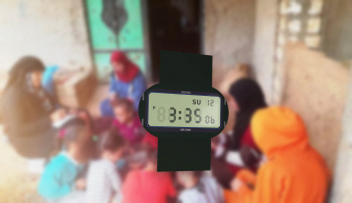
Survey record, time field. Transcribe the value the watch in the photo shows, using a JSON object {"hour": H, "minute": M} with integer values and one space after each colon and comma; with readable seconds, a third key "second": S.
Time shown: {"hour": 3, "minute": 35, "second": 6}
